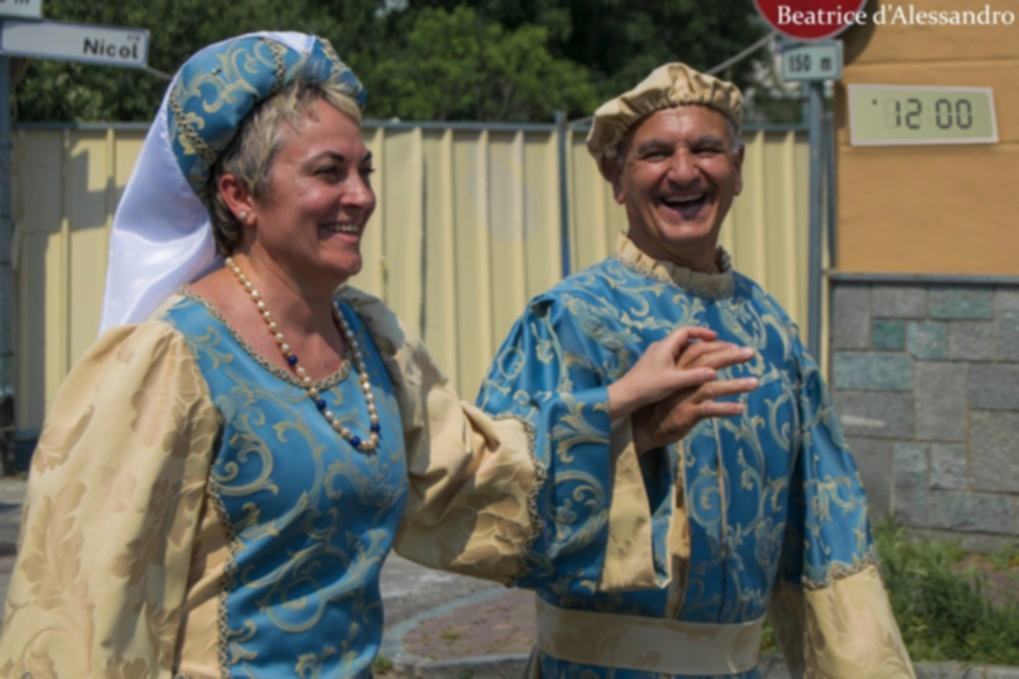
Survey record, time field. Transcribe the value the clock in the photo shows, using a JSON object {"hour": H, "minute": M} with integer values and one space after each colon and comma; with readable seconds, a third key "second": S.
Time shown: {"hour": 12, "minute": 0}
